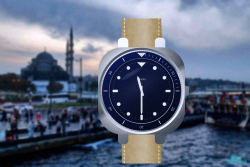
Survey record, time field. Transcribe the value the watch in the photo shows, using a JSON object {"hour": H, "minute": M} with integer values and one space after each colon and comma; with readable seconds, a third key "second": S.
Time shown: {"hour": 11, "minute": 30}
